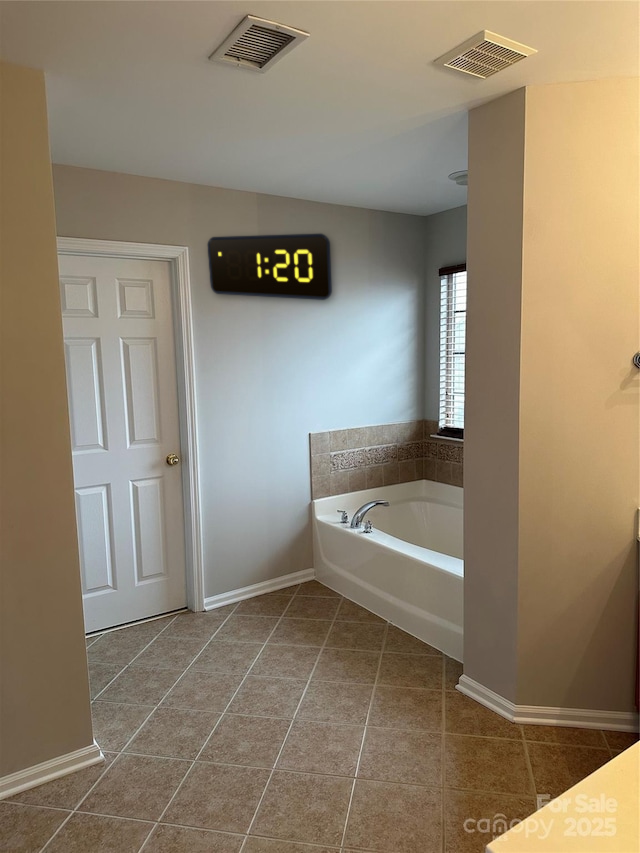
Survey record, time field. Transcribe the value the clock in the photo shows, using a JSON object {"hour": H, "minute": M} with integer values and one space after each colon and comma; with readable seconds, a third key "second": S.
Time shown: {"hour": 1, "minute": 20}
